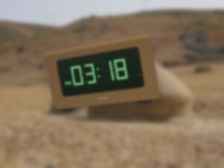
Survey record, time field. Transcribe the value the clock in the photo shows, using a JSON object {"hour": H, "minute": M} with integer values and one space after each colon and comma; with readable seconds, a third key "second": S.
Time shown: {"hour": 3, "minute": 18}
